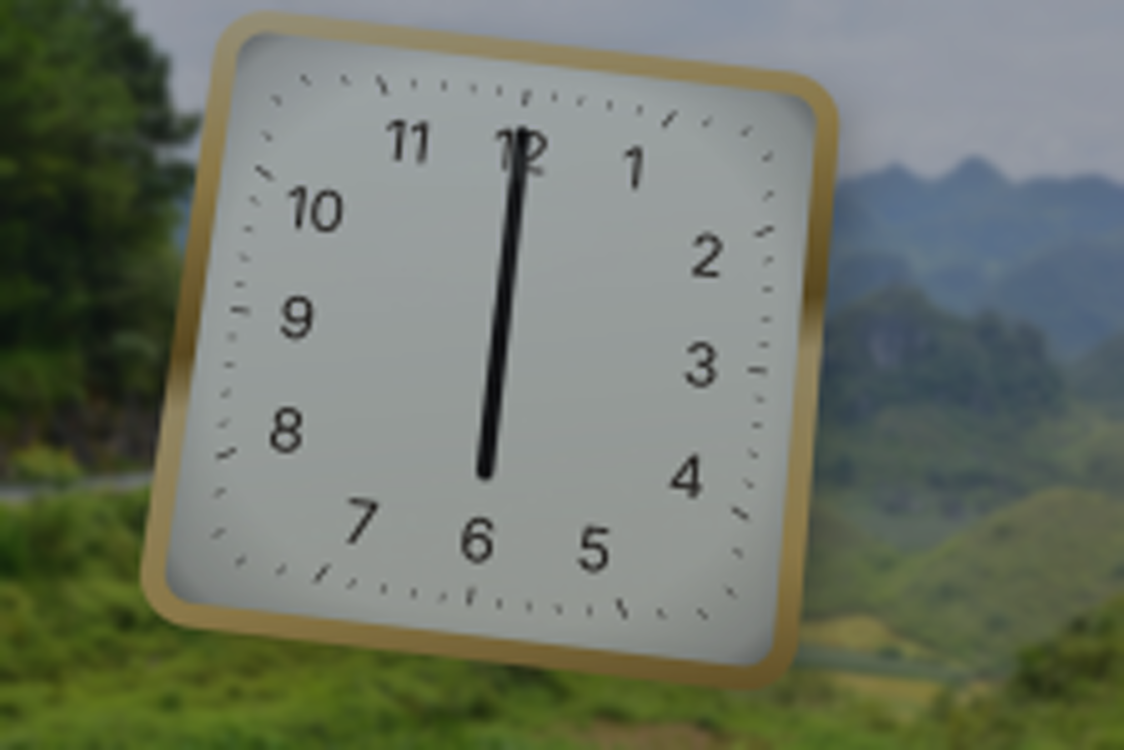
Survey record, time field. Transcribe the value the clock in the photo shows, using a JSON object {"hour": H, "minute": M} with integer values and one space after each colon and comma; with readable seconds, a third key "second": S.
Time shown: {"hour": 6, "minute": 0}
